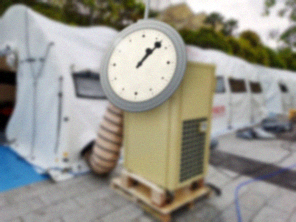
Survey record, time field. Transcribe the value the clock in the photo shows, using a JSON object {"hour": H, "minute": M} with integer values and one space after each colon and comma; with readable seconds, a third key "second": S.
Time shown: {"hour": 1, "minute": 7}
